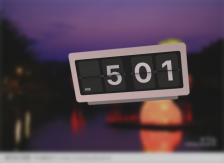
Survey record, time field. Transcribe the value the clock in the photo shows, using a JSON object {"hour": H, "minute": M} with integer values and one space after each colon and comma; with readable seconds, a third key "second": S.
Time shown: {"hour": 5, "minute": 1}
